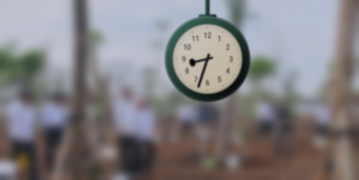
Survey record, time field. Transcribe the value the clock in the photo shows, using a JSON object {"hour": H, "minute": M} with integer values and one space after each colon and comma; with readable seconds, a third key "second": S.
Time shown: {"hour": 8, "minute": 33}
